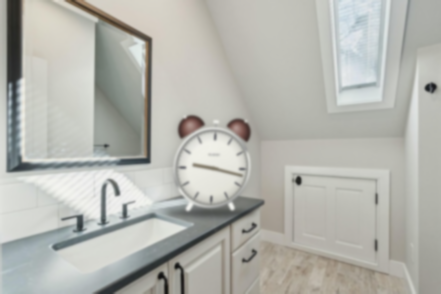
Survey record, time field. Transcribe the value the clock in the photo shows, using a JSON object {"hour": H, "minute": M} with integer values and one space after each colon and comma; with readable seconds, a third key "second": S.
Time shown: {"hour": 9, "minute": 17}
